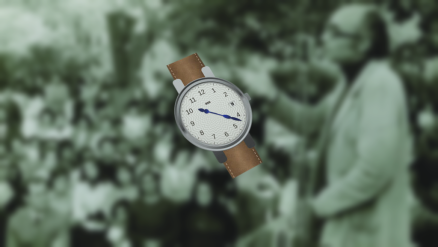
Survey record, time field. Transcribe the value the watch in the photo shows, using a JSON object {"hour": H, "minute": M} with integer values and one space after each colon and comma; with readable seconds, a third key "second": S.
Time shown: {"hour": 10, "minute": 22}
